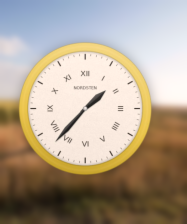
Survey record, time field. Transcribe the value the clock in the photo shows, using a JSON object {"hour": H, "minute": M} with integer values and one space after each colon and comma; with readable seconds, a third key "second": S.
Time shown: {"hour": 1, "minute": 37}
